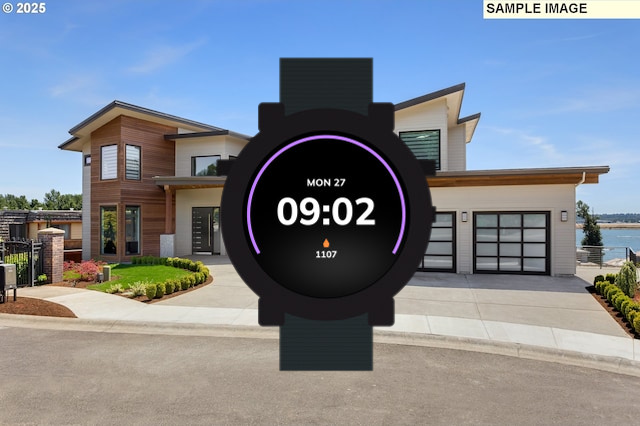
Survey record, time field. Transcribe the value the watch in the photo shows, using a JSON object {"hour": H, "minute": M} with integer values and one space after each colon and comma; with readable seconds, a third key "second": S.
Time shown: {"hour": 9, "minute": 2}
